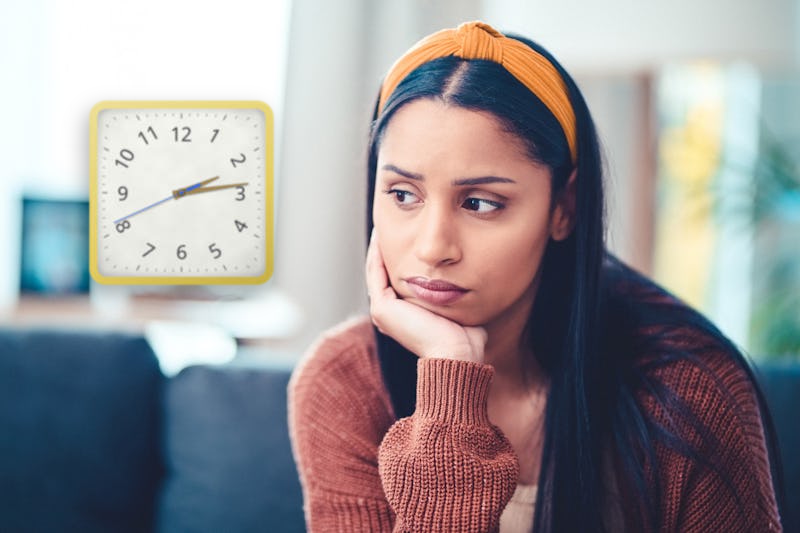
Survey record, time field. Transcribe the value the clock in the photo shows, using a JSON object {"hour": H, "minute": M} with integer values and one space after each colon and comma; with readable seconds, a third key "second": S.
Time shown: {"hour": 2, "minute": 13, "second": 41}
